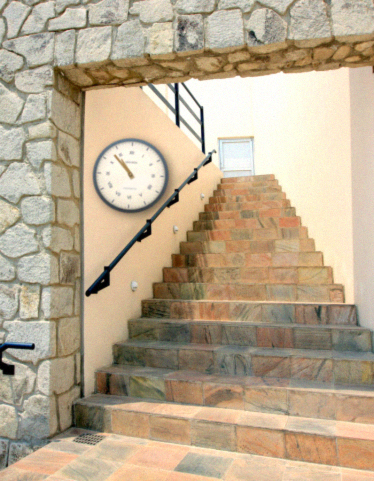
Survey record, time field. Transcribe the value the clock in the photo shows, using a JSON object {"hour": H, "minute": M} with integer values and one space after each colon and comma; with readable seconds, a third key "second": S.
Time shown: {"hour": 10, "minute": 53}
